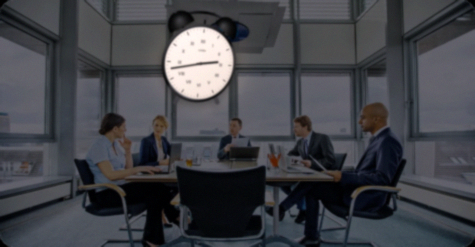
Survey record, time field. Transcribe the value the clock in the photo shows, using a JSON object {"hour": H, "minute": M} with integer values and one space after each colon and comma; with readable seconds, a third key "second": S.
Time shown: {"hour": 2, "minute": 43}
